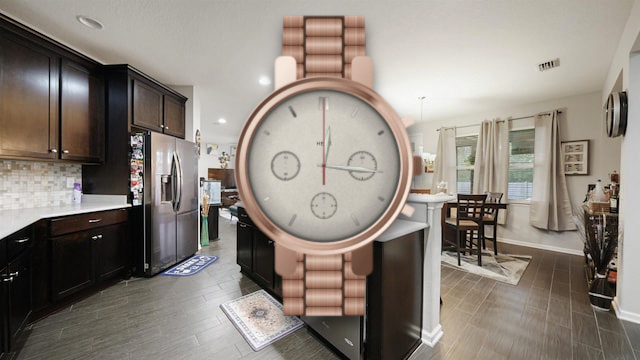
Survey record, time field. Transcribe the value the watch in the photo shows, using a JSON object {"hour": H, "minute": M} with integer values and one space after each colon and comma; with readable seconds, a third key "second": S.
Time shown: {"hour": 12, "minute": 16}
